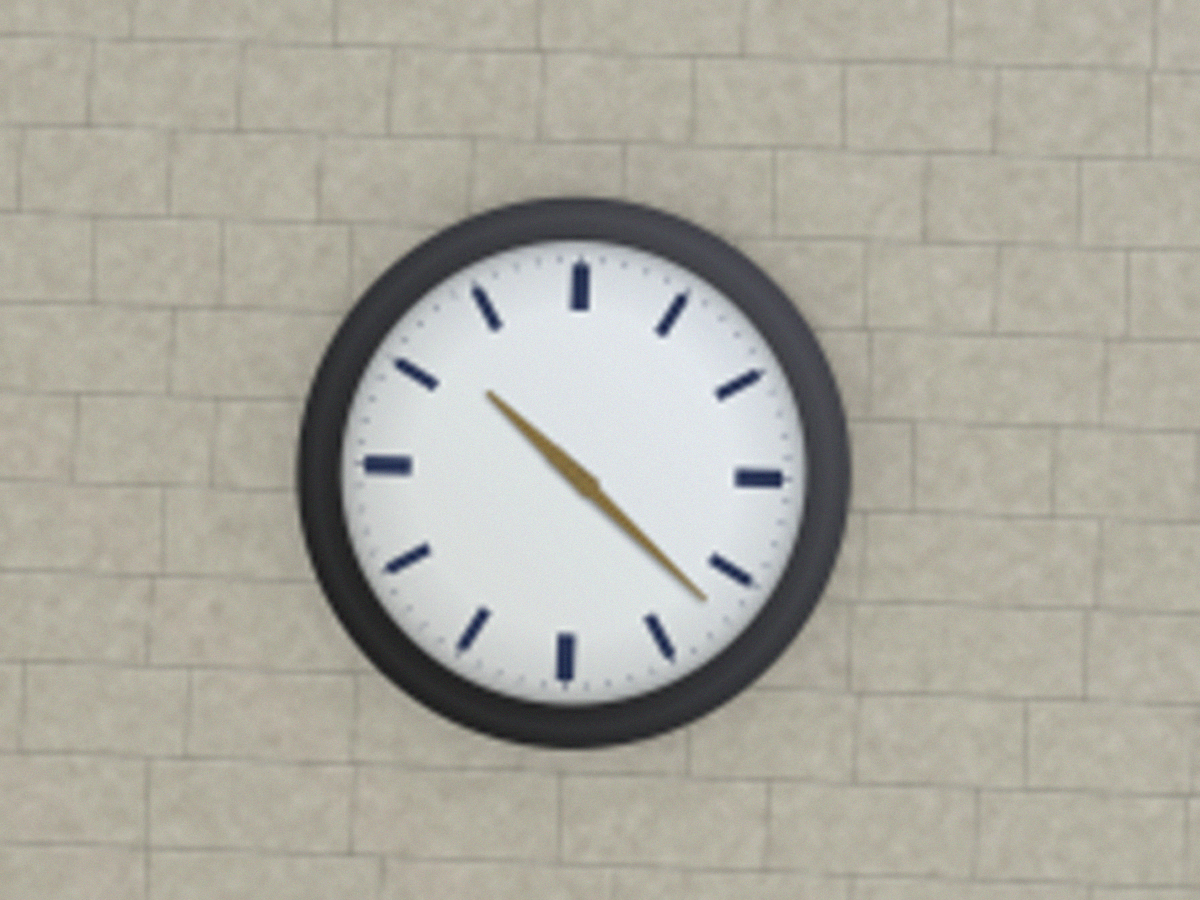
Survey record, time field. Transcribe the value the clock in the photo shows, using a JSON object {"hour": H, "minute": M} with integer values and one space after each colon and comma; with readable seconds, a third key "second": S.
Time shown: {"hour": 10, "minute": 22}
